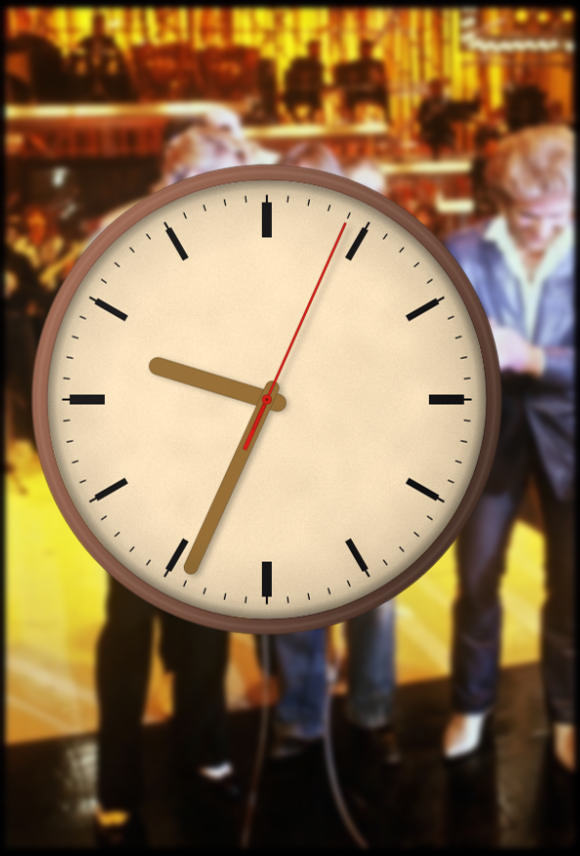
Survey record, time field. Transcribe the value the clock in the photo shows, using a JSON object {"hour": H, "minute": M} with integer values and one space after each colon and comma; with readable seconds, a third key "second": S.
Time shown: {"hour": 9, "minute": 34, "second": 4}
